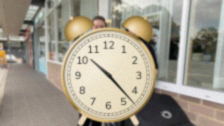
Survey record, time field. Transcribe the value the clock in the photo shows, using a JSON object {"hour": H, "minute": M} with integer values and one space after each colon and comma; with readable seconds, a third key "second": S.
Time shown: {"hour": 10, "minute": 23}
